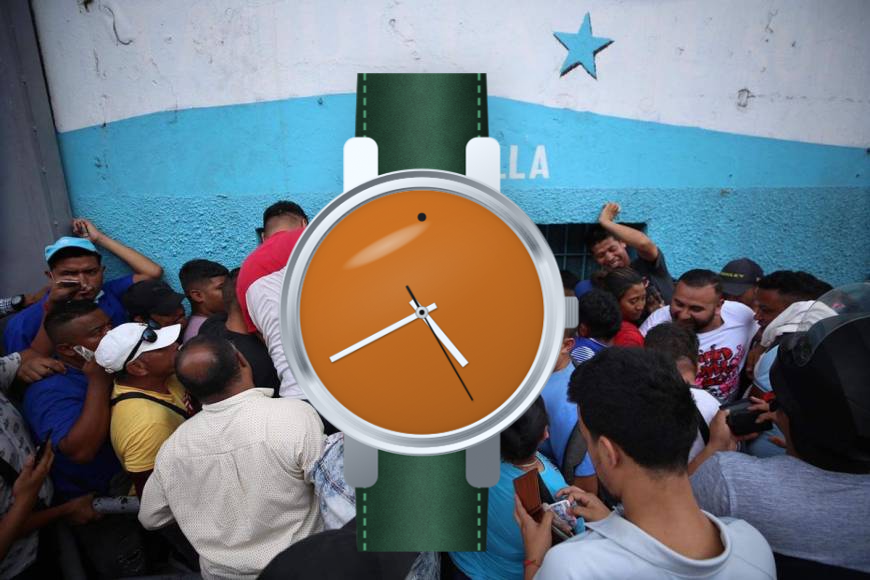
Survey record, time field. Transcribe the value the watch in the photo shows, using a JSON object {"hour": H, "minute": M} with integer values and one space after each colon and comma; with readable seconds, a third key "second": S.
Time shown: {"hour": 4, "minute": 40, "second": 25}
